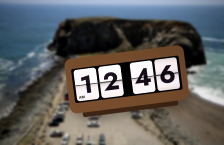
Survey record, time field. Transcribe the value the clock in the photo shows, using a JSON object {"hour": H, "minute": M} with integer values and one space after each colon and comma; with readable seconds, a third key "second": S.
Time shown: {"hour": 12, "minute": 46}
